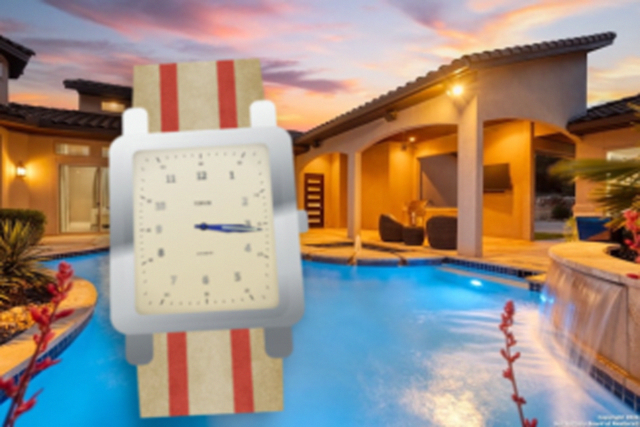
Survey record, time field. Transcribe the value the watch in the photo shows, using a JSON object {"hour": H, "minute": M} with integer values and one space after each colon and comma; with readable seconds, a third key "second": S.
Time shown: {"hour": 3, "minute": 16}
